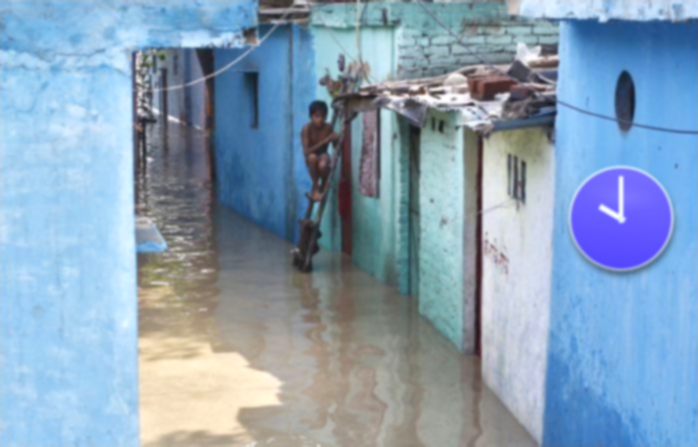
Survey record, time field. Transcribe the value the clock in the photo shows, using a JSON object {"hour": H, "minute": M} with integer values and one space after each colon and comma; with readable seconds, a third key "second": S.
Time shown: {"hour": 10, "minute": 0}
